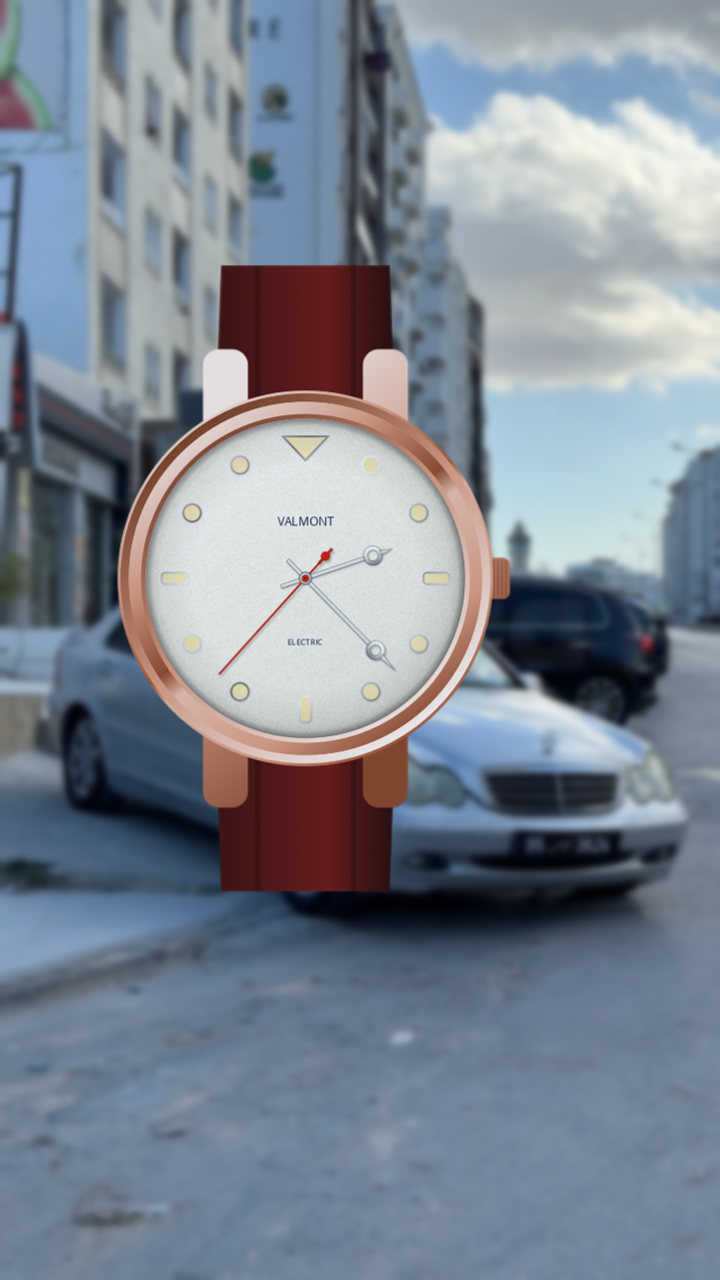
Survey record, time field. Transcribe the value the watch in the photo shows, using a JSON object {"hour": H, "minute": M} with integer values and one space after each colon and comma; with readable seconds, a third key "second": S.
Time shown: {"hour": 2, "minute": 22, "second": 37}
